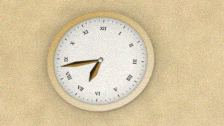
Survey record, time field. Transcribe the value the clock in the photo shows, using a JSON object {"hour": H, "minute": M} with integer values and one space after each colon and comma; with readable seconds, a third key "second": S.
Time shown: {"hour": 6, "minute": 43}
